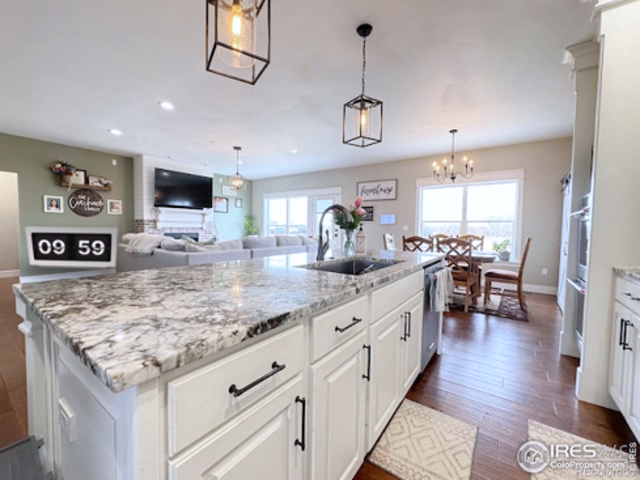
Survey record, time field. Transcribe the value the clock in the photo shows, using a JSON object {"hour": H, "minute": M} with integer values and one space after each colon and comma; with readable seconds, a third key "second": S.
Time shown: {"hour": 9, "minute": 59}
